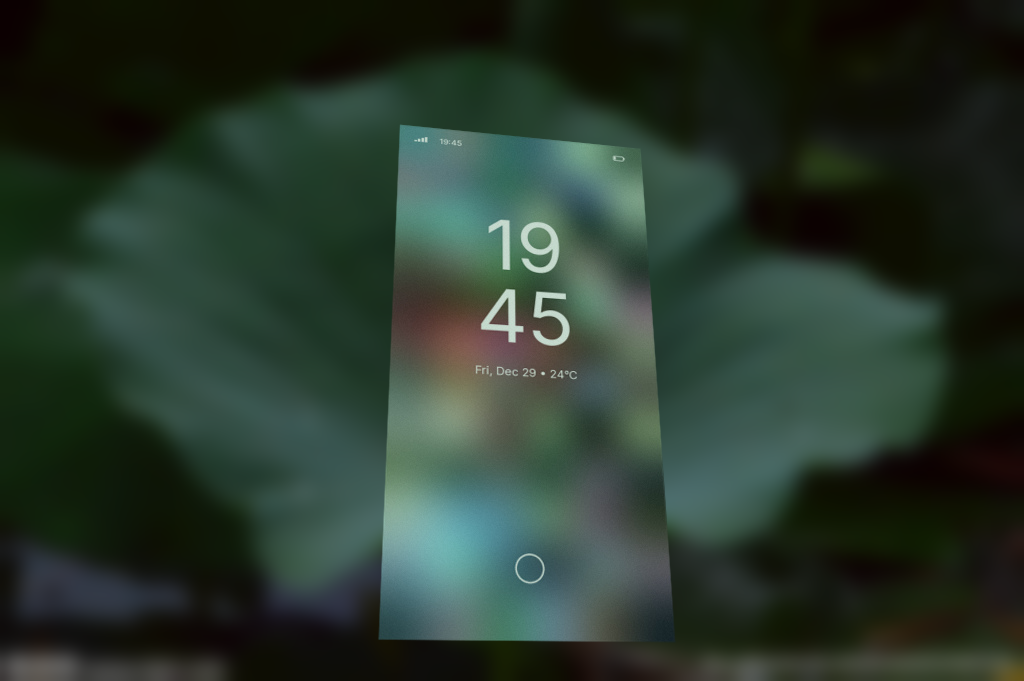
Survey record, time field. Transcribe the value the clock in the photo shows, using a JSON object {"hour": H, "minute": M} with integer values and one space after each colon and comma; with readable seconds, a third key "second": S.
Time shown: {"hour": 19, "minute": 45}
